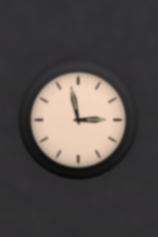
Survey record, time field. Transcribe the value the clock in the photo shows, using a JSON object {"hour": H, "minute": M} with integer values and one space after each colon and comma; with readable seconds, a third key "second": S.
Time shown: {"hour": 2, "minute": 58}
